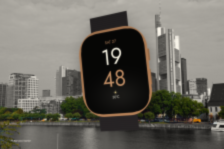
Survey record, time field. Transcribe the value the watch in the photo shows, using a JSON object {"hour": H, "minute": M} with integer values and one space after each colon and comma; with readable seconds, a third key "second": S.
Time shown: {"hour": 19, "minute": 48}
